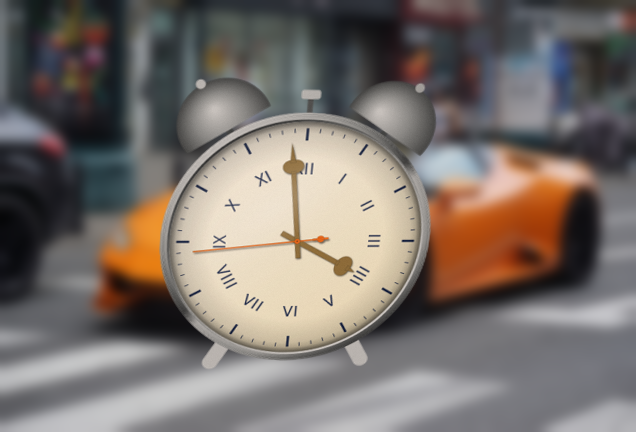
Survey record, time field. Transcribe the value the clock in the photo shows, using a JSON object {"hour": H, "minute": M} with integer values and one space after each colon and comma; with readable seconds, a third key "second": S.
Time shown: {"hour": 3, "minute": 58, "second": 44}
